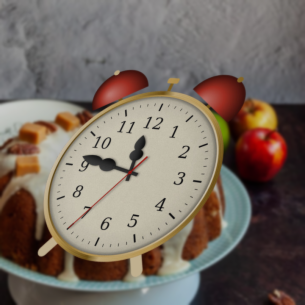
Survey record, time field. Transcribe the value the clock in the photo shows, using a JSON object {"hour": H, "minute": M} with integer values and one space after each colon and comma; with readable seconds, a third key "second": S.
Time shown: {"hour": 11, "minute": 46, "second": 35}
